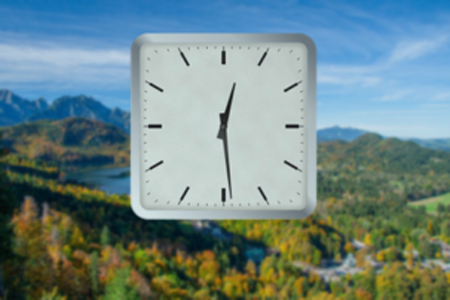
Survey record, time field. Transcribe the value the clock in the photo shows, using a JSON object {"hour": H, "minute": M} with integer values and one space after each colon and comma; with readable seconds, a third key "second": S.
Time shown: {"hour": 12, "minute": 29}
